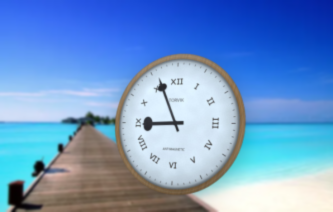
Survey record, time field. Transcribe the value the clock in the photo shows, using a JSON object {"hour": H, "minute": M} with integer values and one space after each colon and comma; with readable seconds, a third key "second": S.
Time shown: {"hour": 8, "minute": 56}
